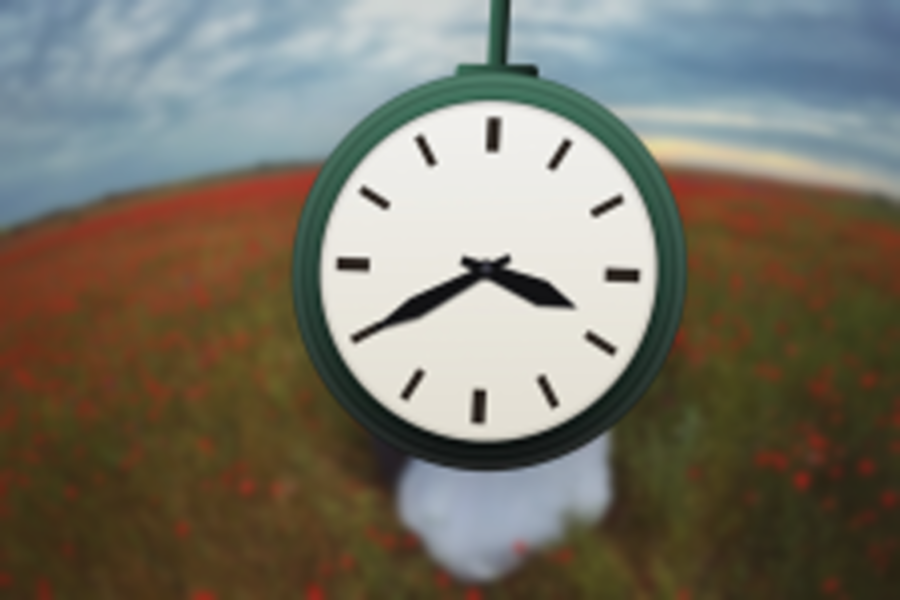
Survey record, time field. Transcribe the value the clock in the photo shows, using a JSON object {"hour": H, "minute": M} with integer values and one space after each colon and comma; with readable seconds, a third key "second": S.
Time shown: {"hour": 3, "minute": 40}
